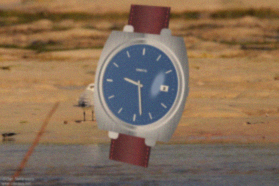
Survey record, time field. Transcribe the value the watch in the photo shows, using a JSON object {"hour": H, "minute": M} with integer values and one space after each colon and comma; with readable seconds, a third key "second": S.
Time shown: {"hour": 9, "minute": 28}
